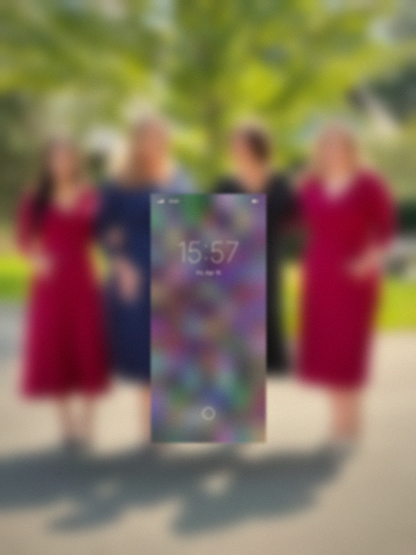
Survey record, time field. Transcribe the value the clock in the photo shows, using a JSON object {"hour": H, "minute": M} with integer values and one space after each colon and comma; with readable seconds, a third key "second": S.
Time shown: {"hour": 15, "minute": 57}
